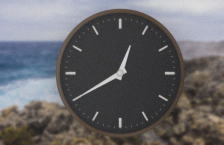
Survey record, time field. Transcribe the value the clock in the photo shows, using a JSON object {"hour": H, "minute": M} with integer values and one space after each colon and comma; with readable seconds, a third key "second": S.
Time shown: {"hour": 12, "minute": 40}
